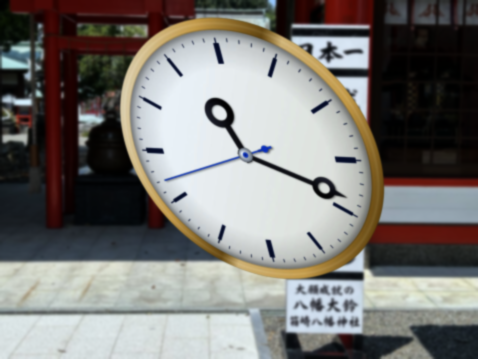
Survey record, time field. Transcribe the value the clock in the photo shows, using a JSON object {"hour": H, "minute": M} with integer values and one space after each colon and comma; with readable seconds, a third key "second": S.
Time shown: {"hour": 11, "minute": 18, "second": 42}
